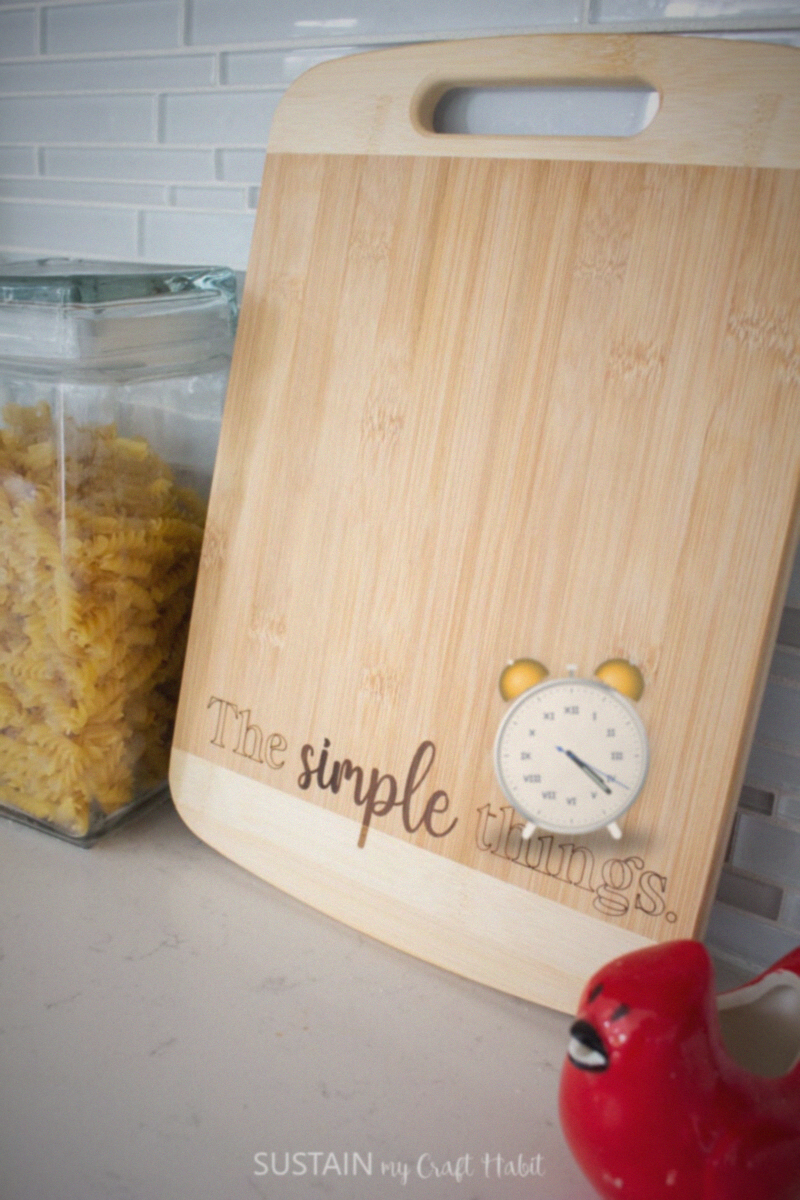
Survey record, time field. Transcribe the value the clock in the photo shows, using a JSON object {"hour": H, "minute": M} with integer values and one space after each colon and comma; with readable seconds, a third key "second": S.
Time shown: {"hour": 4, "minute": 22, "second": 20}
